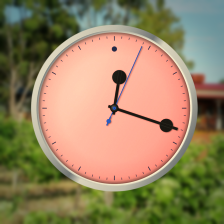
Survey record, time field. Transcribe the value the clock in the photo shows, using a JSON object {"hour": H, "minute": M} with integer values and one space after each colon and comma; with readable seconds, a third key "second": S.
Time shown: {"hour": 12, "minute": 18, "second": 4}
